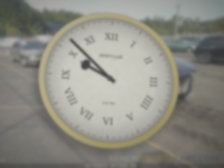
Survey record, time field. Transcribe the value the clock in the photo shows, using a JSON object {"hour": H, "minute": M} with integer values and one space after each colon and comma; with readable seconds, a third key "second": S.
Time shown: {"hour": 9, "minute": 52}
